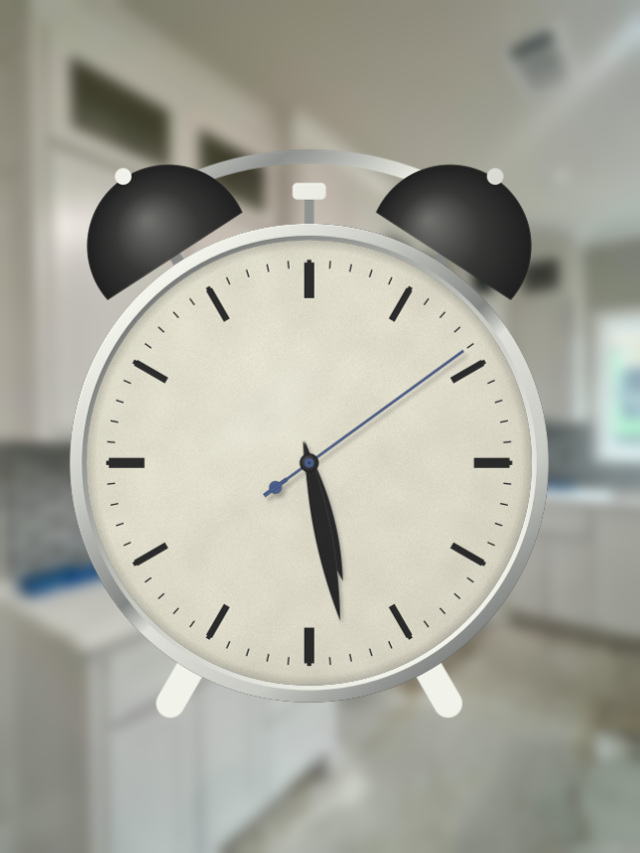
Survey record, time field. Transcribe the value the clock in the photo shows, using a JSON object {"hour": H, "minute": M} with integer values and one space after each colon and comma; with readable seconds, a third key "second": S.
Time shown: {"hour": 5, "minute": 28, "second": 9}
